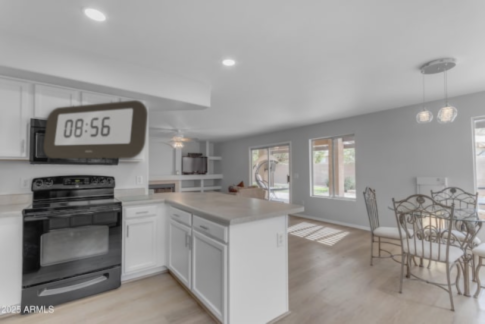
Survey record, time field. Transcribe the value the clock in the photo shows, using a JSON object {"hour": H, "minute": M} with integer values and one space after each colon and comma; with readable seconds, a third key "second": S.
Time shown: {"hour": 8, "minute": 56}
